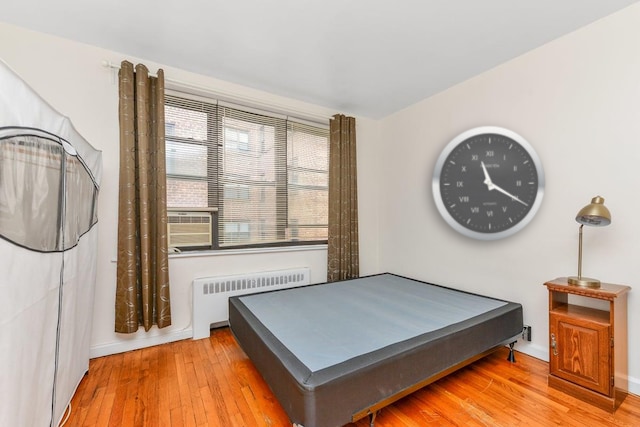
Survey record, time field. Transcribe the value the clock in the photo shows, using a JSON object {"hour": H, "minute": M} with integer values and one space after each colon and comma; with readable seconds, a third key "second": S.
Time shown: {"hour": 11, "minute": 20}
